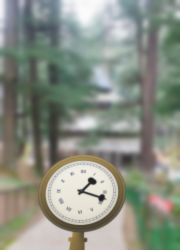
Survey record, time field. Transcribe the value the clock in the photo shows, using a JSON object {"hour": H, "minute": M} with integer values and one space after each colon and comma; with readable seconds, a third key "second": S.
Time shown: {"hour": 1, "minute": 18}
